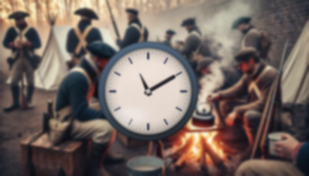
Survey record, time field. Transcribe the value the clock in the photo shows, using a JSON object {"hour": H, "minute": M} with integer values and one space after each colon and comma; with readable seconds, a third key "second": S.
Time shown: {"hour": 11, "minute": 10}
